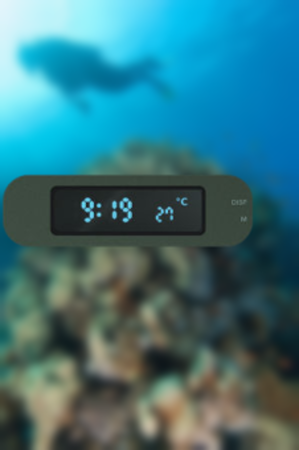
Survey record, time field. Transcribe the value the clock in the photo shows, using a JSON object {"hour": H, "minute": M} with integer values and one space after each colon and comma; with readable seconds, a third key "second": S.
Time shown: {"hour": 9, "minute": 19}
